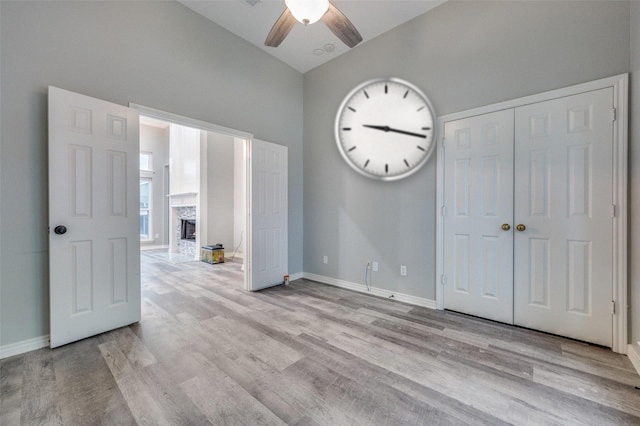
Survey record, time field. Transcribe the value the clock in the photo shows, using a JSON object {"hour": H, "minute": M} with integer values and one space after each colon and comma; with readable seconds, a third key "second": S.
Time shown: {"hour": 9, "minute": 17}
